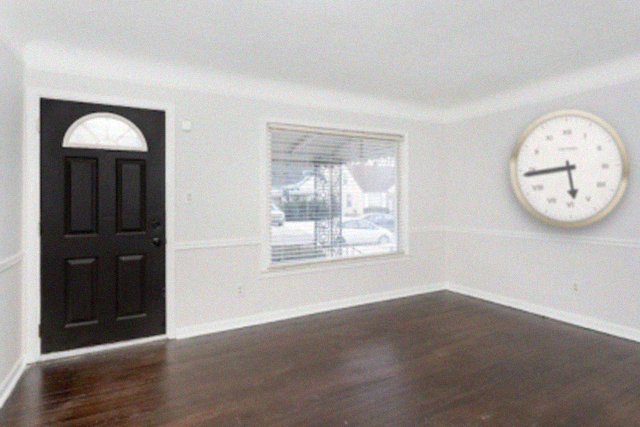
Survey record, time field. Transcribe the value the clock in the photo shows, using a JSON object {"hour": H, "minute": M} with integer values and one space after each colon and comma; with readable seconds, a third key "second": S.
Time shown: {"hour": 5, "minute": 44}
